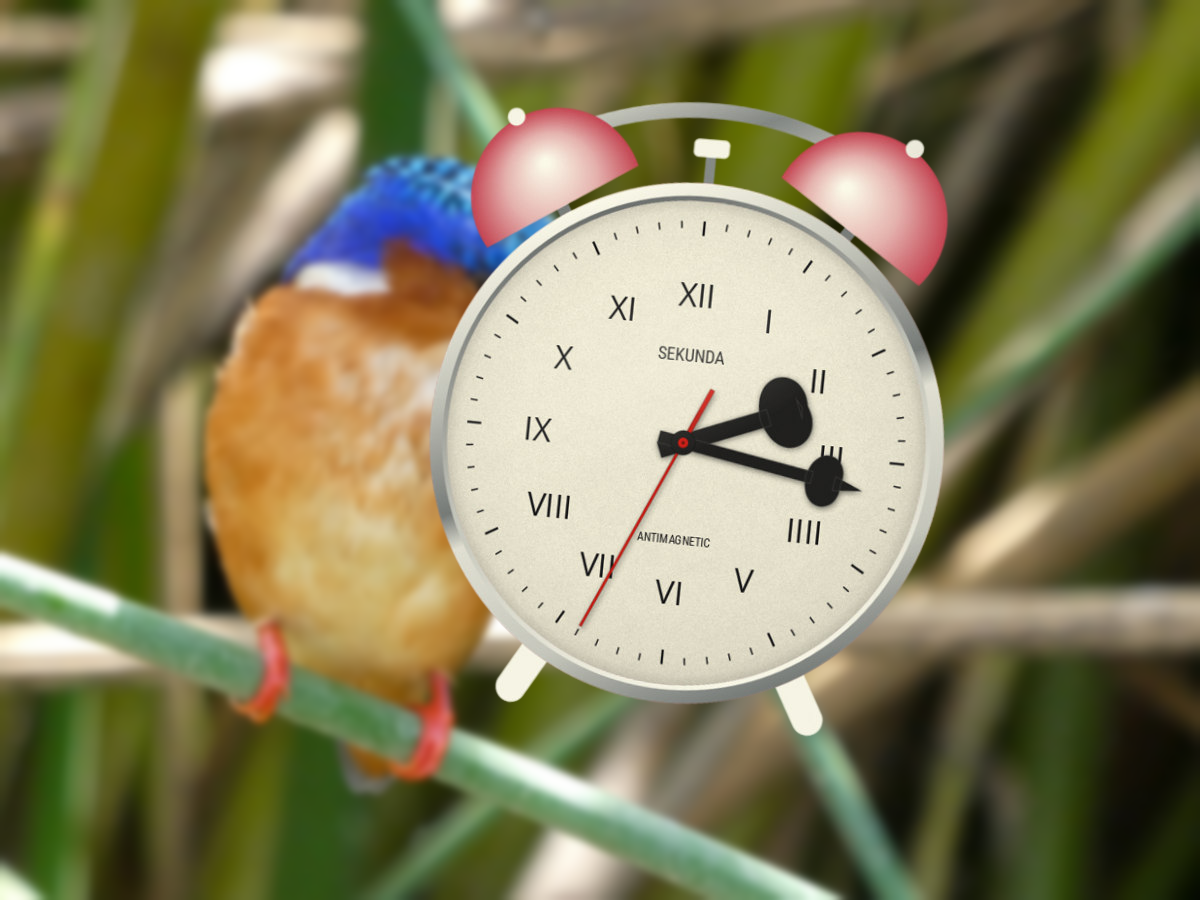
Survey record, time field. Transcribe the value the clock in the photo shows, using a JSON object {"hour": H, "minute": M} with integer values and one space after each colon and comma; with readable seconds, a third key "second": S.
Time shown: {"hour": 2, "minute": 16, "second": 34}
